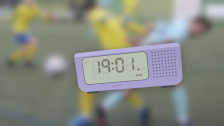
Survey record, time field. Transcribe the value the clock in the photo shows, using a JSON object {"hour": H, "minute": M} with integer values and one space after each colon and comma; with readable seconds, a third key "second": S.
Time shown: {"hour": 19, "minute": 1}
